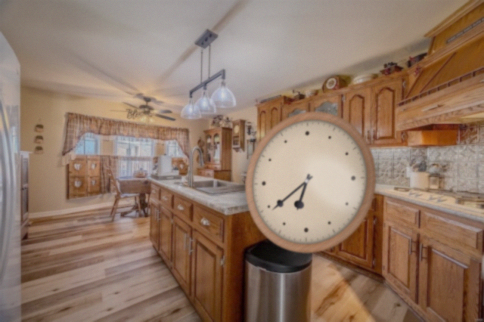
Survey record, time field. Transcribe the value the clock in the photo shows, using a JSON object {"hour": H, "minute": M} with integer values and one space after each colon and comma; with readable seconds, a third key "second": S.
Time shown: {"hour": 6, "minute": 39}
